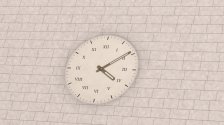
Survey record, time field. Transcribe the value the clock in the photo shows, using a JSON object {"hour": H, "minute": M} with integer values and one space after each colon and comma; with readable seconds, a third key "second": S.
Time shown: {"hour": 4, "minute": 9}
